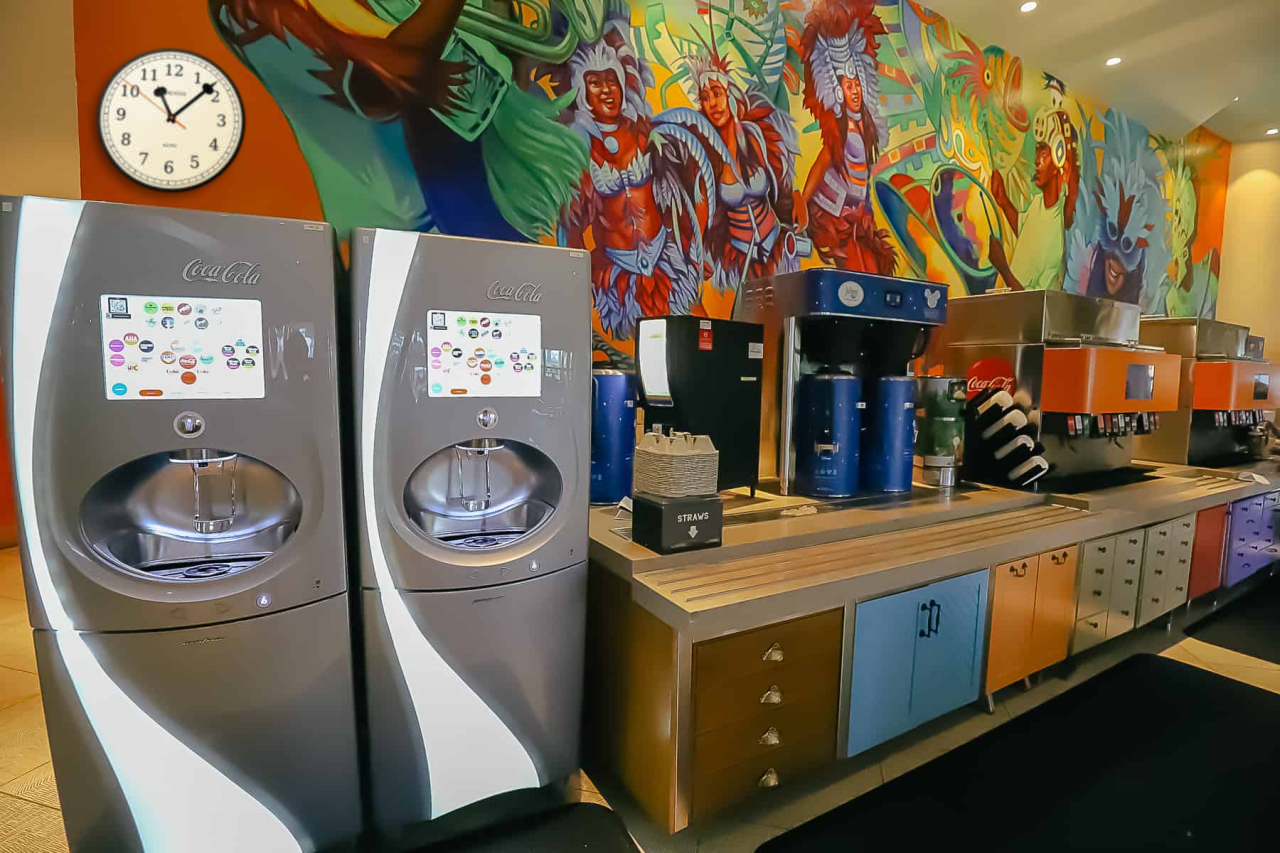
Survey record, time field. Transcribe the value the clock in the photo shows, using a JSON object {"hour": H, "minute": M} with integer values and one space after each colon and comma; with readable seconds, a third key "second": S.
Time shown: {"hour": 11, "minute": 7, "second": 51}
